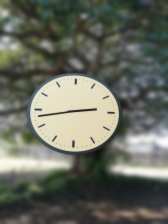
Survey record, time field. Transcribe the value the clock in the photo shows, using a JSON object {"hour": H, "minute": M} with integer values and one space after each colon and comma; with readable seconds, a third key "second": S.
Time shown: {"hour": 2, "minute": 43}
